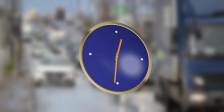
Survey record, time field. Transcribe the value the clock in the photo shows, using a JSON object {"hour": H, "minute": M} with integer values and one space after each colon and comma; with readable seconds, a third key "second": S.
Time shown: {"hour": 12, "minute": 31}
